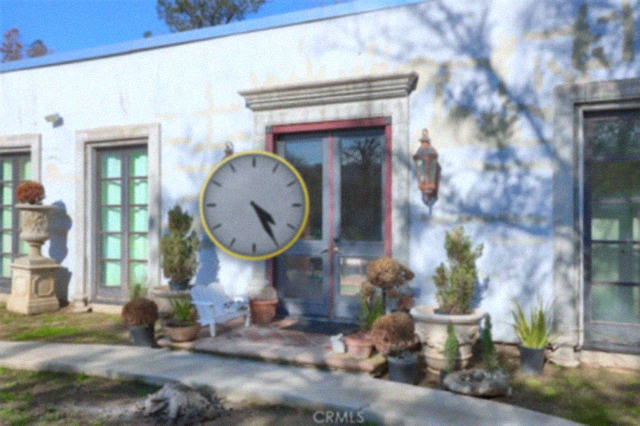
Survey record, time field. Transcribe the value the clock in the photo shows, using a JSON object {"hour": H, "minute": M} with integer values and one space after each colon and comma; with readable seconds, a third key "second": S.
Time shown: {"hour": 4, "minute": 25}
